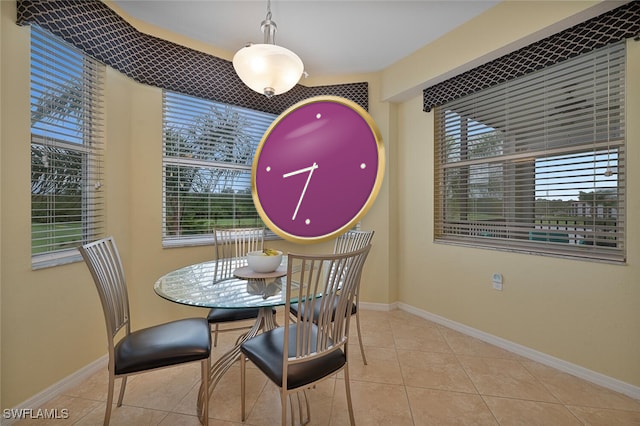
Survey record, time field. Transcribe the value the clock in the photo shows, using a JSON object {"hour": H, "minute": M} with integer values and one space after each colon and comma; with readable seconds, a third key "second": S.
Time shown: {"hour": 8, "minute": 33}
